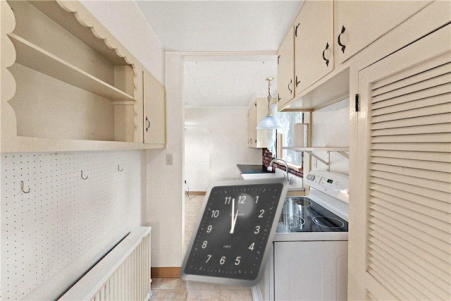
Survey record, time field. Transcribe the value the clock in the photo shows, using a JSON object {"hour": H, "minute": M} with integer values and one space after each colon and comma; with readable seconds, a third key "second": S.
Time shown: {"hour": 11, "minute": 57}
